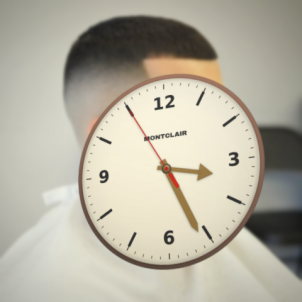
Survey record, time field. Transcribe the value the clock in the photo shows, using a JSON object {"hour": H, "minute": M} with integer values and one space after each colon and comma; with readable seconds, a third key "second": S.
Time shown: {"hour": 3, "minute": 25, "second": 55}
